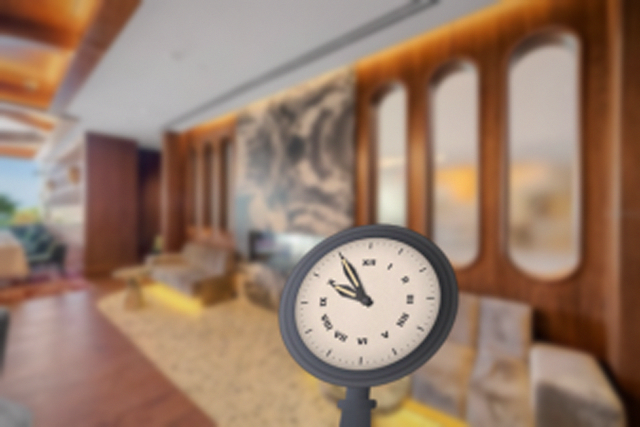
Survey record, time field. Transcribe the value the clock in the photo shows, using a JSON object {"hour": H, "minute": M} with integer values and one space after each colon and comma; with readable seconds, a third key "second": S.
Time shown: {"hour": 9, "minute": 55}
